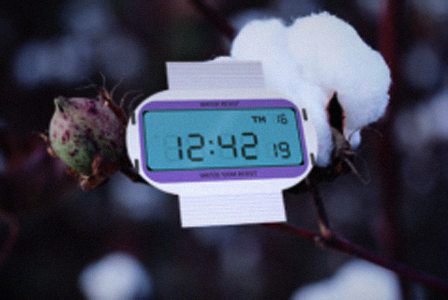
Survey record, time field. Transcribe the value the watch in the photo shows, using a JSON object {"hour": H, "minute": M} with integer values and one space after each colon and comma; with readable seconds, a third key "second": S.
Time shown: {"hour": 12, "minute": 42, "second": 19}
